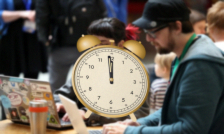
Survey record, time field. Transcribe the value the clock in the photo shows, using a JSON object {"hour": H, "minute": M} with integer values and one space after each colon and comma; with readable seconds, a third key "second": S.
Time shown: {"hour": 11, "minute": 59}
